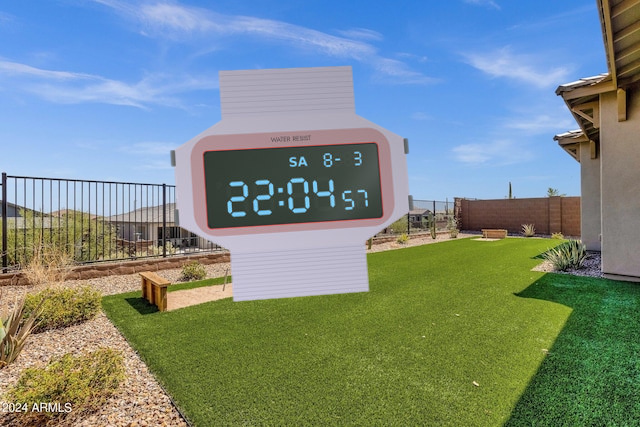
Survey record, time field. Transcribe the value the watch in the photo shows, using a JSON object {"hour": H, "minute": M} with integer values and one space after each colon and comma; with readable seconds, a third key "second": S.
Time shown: {"hour": 22, "minute": 4, "second": 57}
